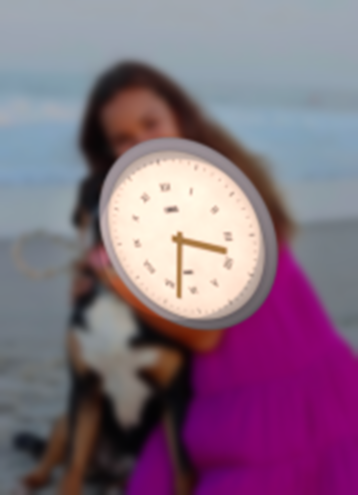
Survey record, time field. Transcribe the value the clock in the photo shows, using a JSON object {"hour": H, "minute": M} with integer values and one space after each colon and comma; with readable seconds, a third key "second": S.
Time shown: {"hour": 3, "minute": 33}
